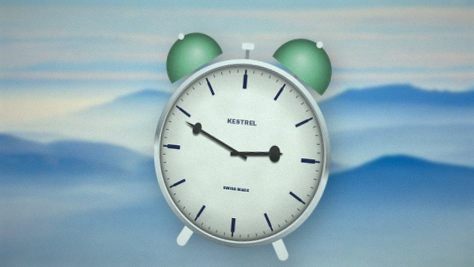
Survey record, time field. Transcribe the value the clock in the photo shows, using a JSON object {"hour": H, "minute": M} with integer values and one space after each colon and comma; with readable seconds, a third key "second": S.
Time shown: {"hour": 2, "minute": 49}
